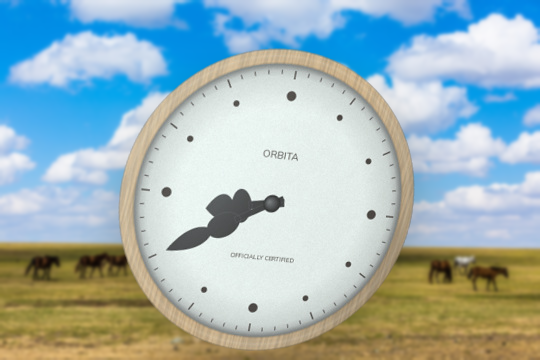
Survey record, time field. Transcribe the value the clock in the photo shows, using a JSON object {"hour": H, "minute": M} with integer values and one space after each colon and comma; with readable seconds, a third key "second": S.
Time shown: {"hour": 8, "minute": 40}
